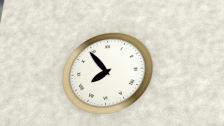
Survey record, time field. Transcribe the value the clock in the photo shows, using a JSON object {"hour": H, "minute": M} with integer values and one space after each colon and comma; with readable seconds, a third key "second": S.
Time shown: {"hour": 7, "minute": 54}
